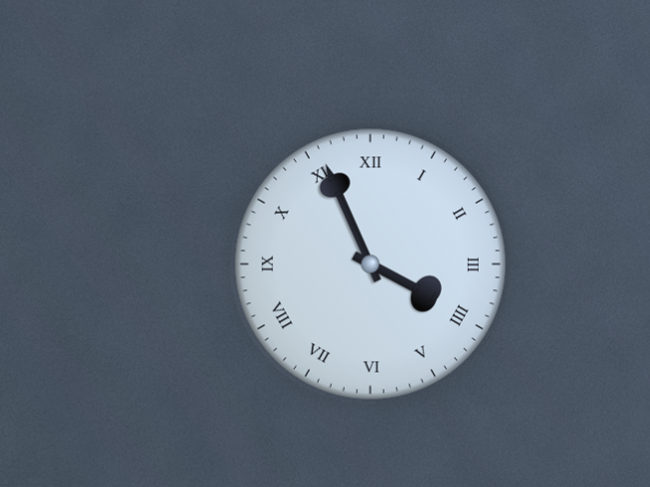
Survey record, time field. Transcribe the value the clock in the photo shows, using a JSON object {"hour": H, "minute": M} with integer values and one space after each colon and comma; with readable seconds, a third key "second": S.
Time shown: {"hour": 3, "minute": 56}
